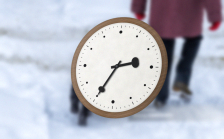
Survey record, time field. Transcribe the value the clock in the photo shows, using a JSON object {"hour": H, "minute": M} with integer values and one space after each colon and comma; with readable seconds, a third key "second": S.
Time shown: {"hour": 2, "minute": 35}
